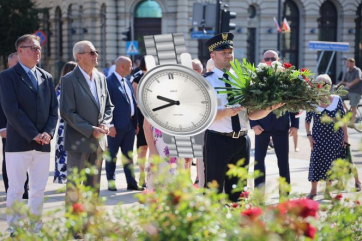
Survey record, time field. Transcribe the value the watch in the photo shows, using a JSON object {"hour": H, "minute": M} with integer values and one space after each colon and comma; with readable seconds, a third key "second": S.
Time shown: {"hour": 9, "minute": 42}
